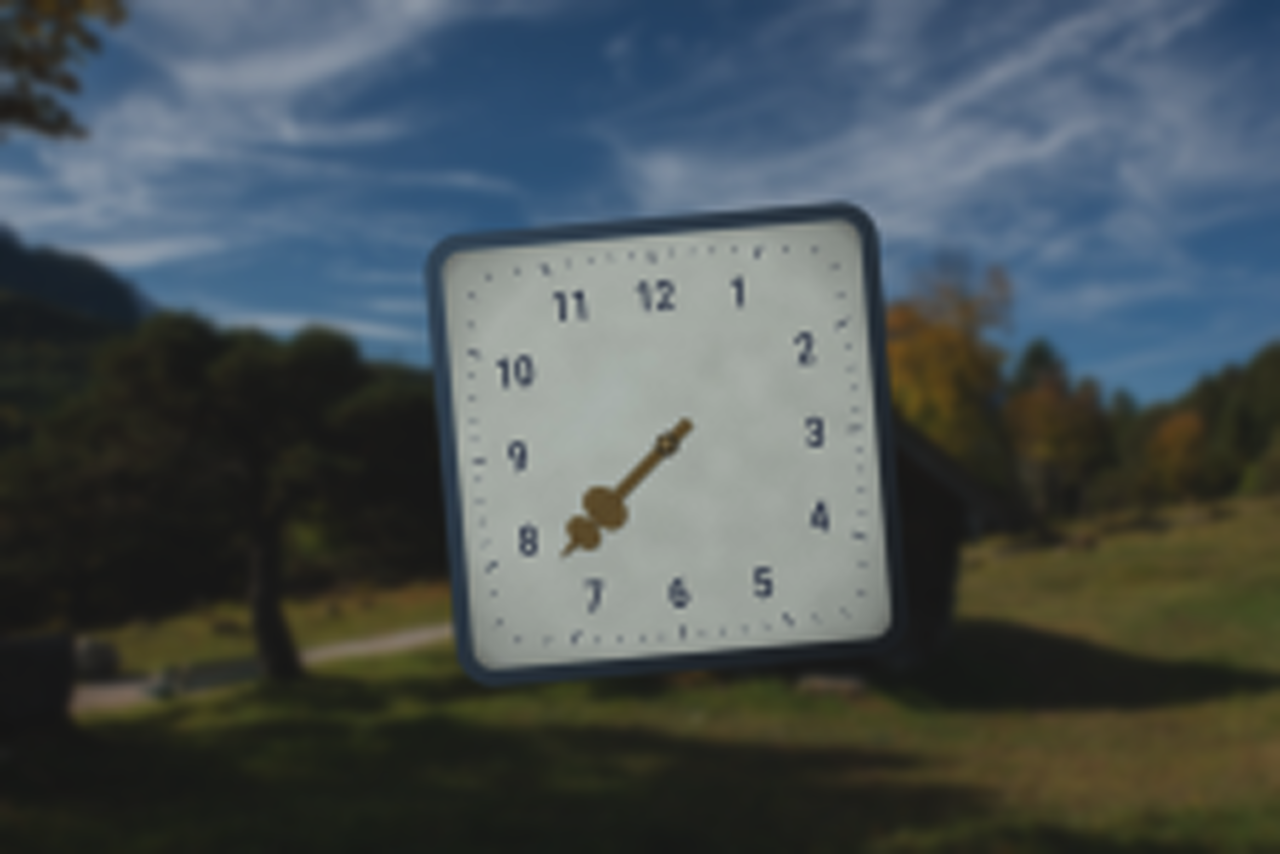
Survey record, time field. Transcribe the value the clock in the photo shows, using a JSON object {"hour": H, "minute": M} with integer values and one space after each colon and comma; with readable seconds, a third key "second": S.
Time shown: {"hour": 7, "minute": 38}
